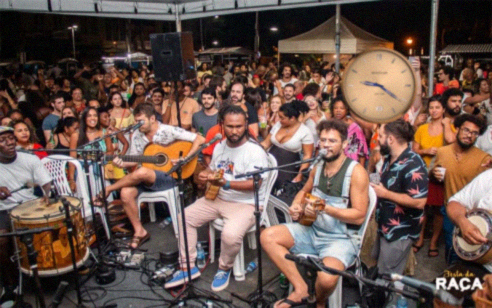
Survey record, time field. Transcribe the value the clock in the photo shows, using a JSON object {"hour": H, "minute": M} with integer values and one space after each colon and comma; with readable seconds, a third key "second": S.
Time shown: {"hour": 9, "minute": 21}
